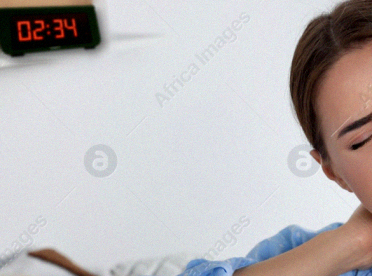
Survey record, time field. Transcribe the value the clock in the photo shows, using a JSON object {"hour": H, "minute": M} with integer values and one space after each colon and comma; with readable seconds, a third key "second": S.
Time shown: {"hour": 2, "minute": 34}
